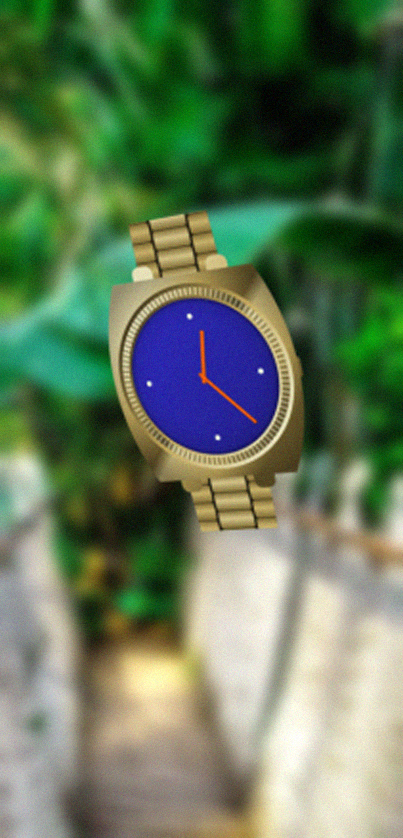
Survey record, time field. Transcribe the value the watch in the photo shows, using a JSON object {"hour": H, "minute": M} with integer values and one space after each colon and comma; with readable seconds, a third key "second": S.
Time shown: {"hour": 12, "minute": 23}
